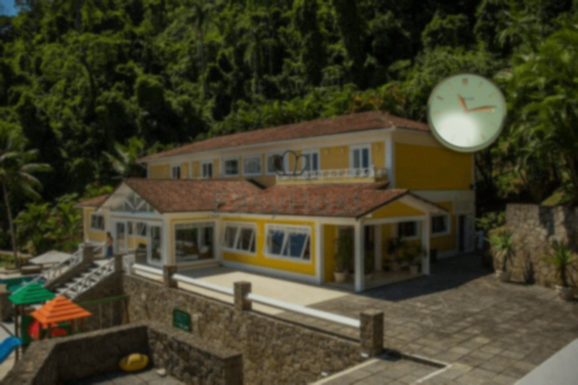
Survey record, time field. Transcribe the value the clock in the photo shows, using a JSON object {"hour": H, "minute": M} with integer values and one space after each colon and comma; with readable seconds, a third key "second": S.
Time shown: {"hour": 11, "minute": 14}
